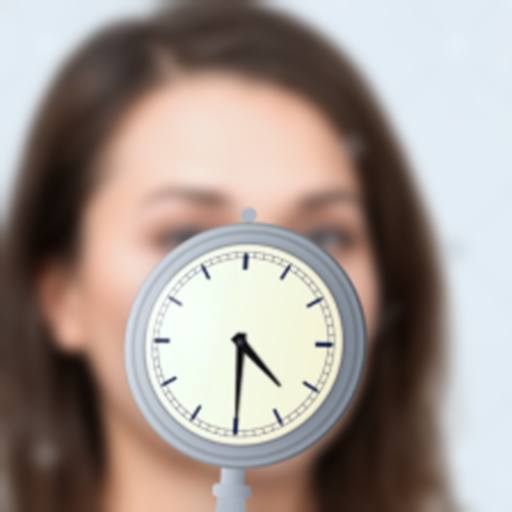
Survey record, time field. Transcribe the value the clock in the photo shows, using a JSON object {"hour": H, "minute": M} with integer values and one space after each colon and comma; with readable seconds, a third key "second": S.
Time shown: {"hour": 4, "minute": 30}
